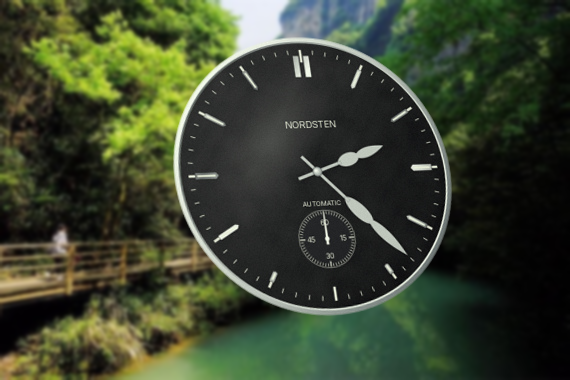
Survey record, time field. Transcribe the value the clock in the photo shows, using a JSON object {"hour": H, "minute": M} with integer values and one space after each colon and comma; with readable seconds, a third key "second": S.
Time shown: {"hour": 2, "minute": 23}
